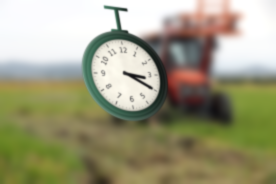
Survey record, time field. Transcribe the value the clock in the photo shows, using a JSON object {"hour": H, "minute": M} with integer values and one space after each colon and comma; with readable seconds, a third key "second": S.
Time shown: {"hour": 3, "minute": 20}
